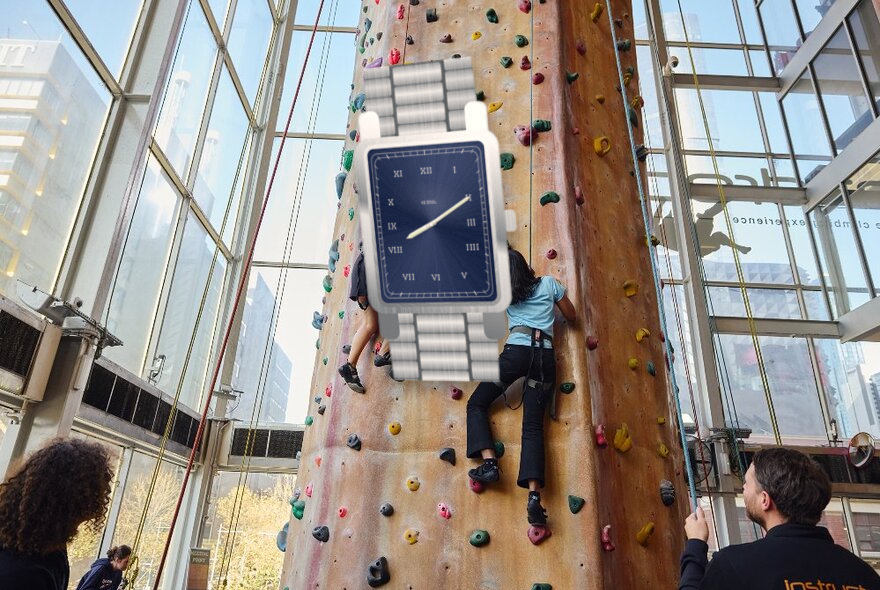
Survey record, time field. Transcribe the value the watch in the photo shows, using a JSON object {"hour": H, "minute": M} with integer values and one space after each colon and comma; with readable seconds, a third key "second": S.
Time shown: {"hour": 8, "minute": 10}
